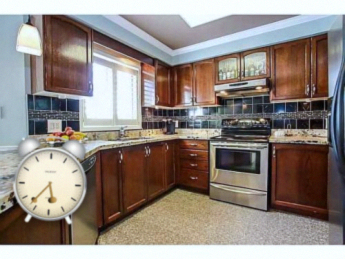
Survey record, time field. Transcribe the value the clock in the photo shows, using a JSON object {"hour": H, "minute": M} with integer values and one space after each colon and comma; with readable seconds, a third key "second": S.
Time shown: {"hour": 5, "minute": 37}
